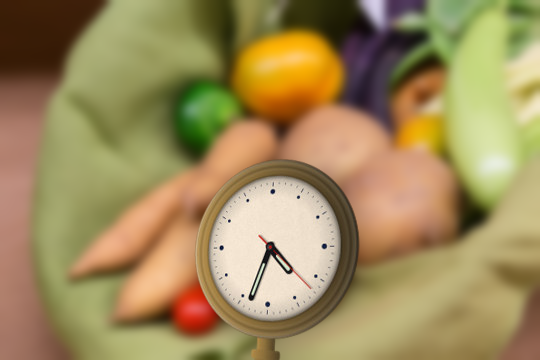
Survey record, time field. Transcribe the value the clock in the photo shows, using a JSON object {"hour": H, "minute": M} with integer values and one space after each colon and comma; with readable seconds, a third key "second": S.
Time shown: {"hour": 4, "minute": 33, "second": 22}
